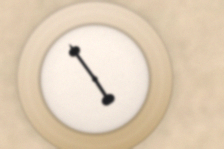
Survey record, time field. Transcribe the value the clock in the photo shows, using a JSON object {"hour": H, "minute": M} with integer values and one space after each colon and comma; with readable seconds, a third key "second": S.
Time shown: {"hour": 4, "minute": 54}
